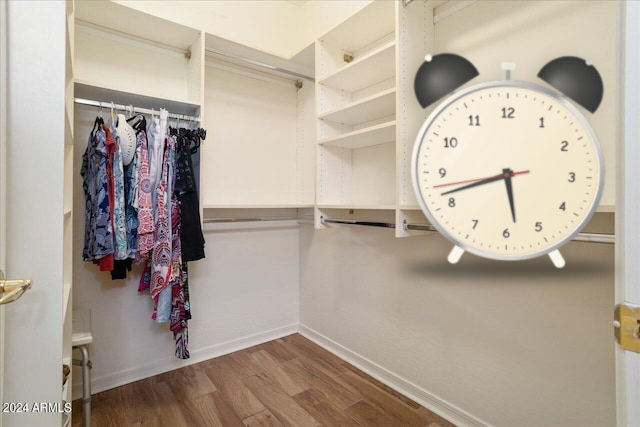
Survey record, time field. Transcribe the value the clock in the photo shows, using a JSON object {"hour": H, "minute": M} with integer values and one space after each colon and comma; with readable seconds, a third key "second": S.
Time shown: {"hour": 5, "minute": 41, "second": 43}
